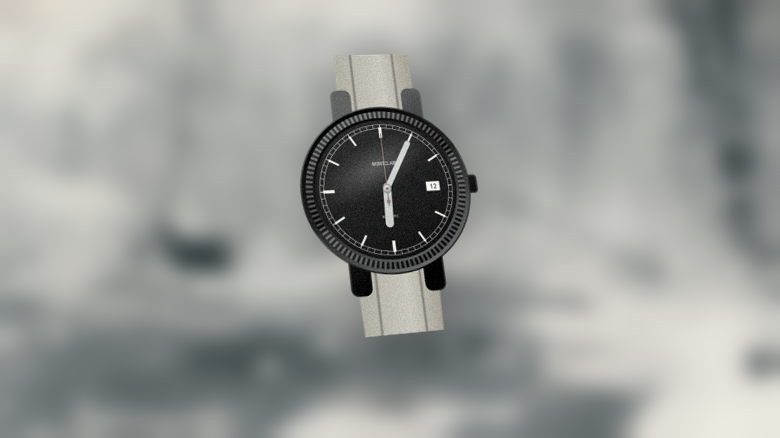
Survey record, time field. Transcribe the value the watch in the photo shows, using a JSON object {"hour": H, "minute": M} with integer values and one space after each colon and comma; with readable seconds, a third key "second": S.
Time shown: {"hour": 6, "minute": 5, "second": 0}
